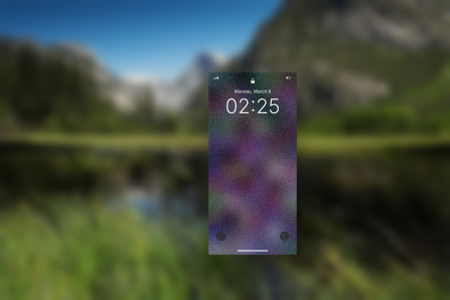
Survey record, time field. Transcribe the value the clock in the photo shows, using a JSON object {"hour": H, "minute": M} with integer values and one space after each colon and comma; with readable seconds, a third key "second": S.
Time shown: {"hour": 2, "minute": 25}
